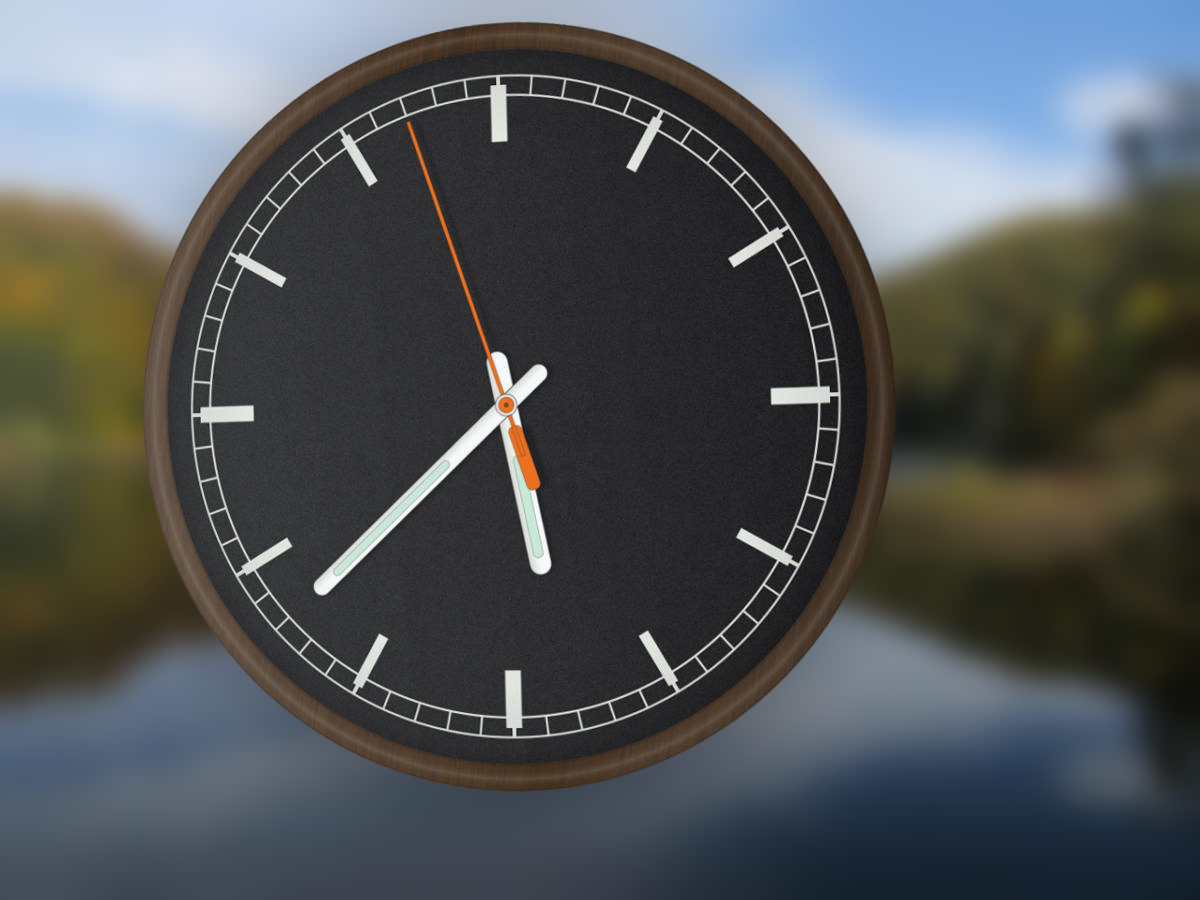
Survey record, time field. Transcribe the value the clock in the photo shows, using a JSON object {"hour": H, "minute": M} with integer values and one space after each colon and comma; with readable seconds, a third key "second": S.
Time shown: {"hour": 5, "minute": 37, "second": 57}
